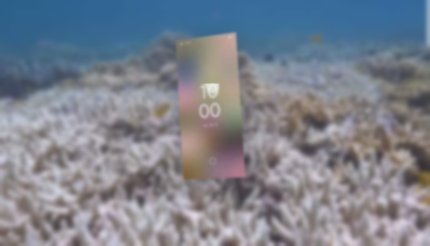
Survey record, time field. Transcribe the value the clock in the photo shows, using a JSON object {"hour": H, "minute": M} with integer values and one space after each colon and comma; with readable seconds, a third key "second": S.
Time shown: {"hour": 10, "minute": 0}
